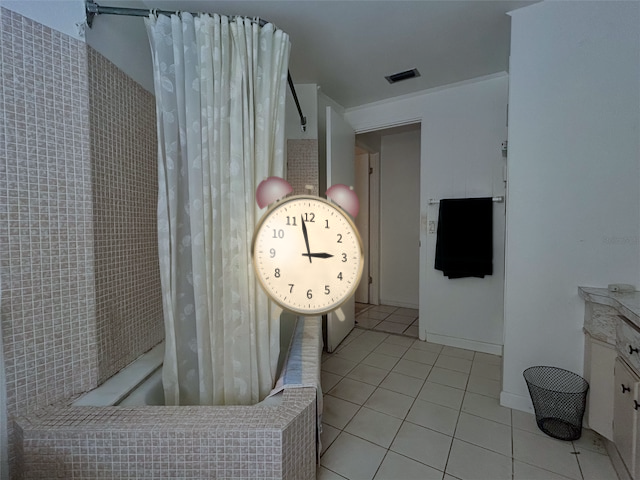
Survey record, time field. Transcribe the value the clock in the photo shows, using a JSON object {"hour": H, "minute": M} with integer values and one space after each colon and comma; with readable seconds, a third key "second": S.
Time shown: {"hour": 2, "minute": 58}
